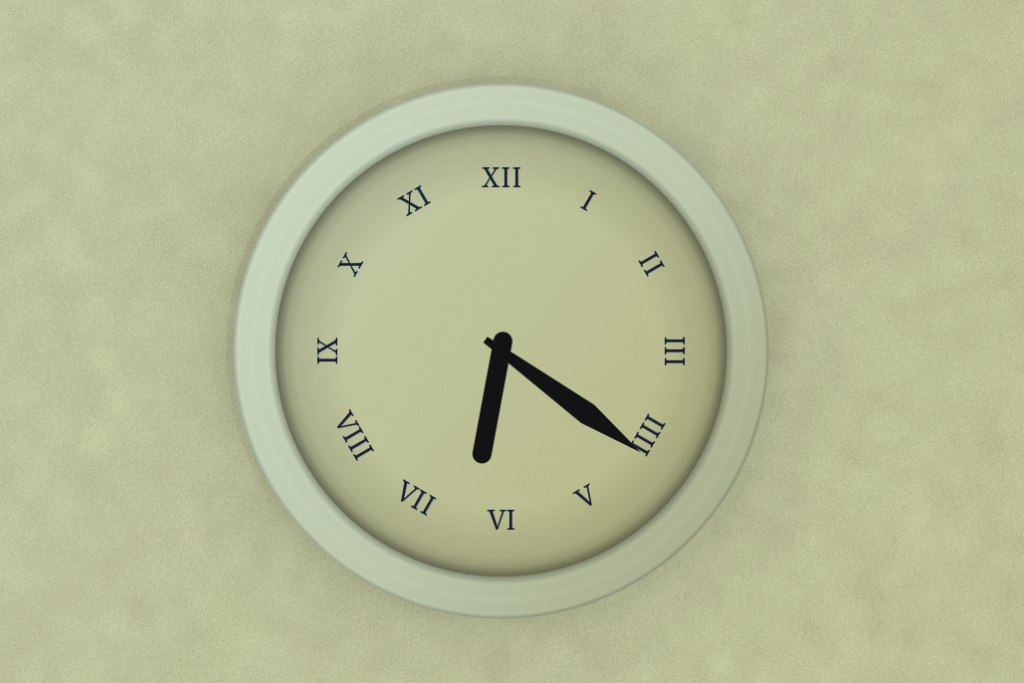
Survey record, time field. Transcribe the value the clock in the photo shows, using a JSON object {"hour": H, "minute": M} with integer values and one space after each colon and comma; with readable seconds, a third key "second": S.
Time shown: {"hour": 6, "minute": 21}
